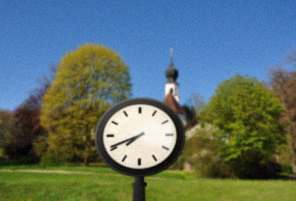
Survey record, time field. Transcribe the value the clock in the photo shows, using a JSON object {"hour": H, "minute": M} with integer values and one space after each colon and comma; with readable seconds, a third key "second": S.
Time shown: {"hour": 7, "minute": 41}
